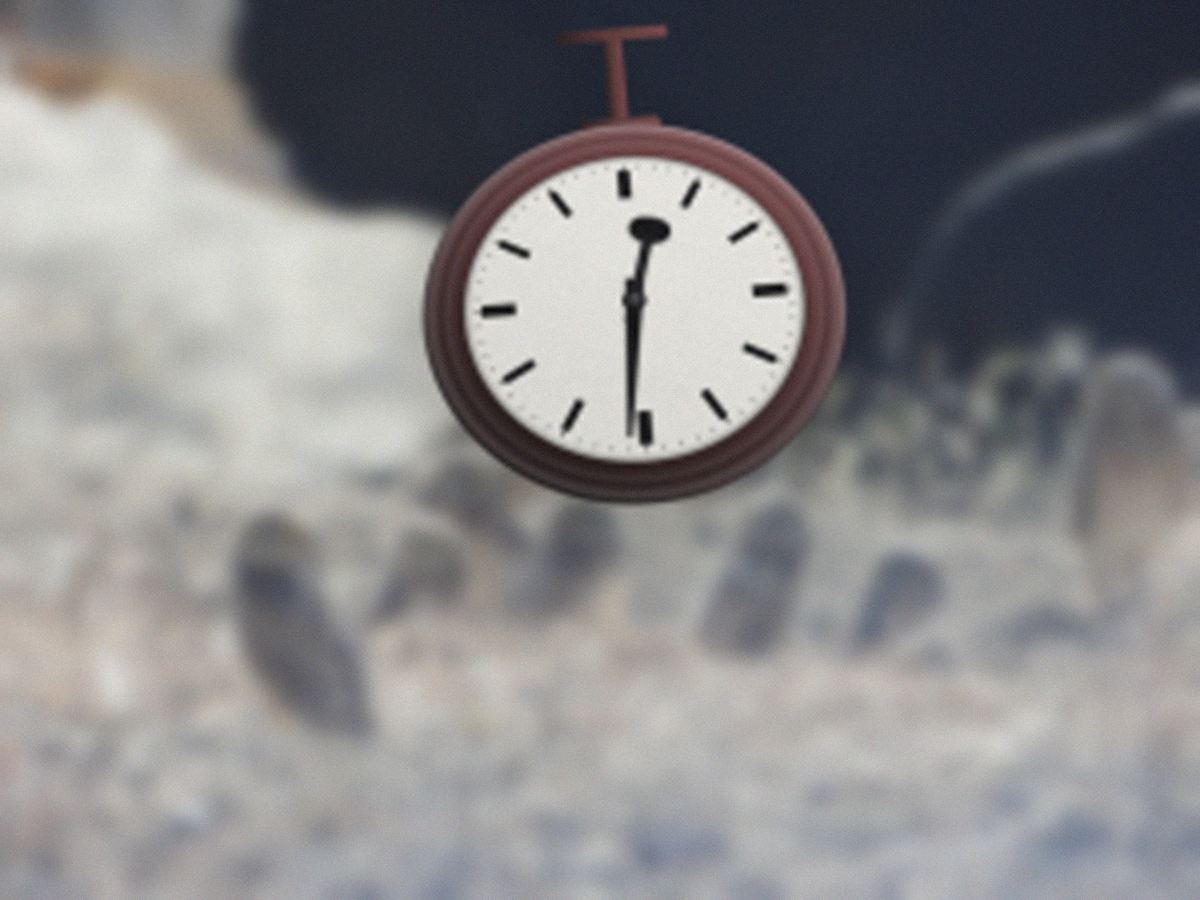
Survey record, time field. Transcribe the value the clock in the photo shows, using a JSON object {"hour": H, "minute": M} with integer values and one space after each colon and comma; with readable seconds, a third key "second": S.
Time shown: {"hour": 12, "minute": 31}
